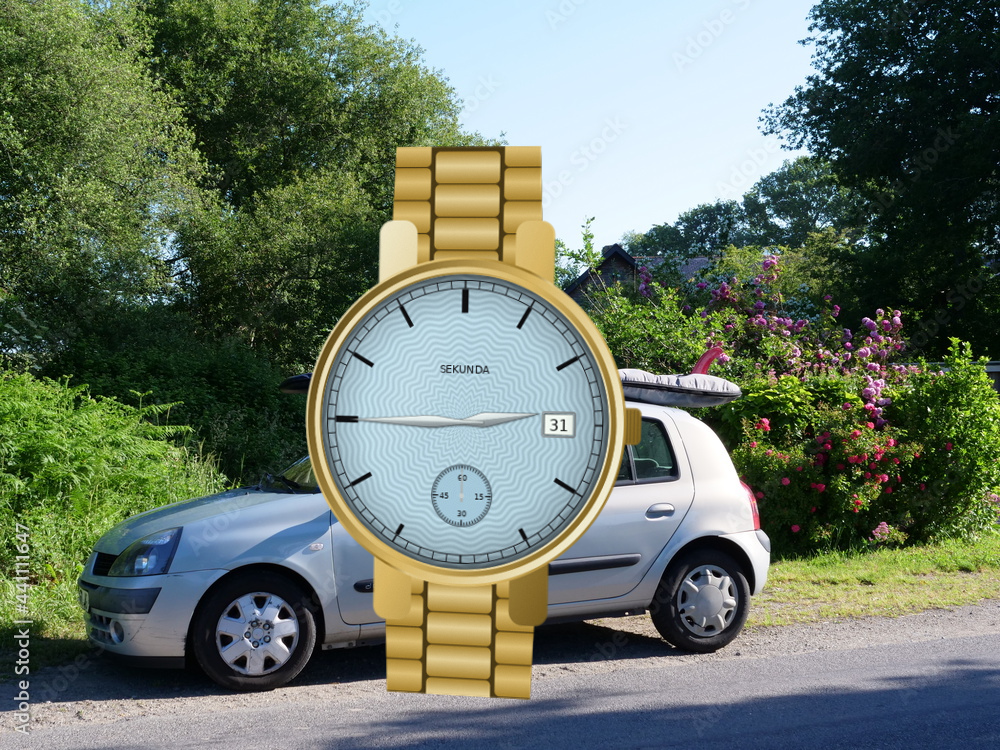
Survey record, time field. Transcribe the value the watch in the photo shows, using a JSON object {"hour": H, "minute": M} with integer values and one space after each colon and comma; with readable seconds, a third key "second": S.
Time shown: {"hour": 2, "minute": 45}
